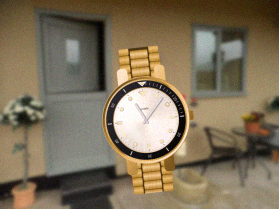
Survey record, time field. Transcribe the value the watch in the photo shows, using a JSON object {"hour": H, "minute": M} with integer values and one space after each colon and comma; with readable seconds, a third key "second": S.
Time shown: {"hour": 11, "minute": 7}
